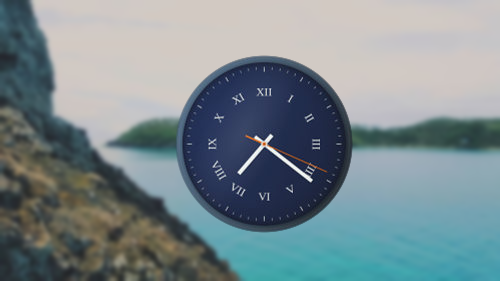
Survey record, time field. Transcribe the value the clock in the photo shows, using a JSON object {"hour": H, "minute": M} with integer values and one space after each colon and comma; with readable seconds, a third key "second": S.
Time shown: {"hour": 7, "minute": 21, "second": 19}
